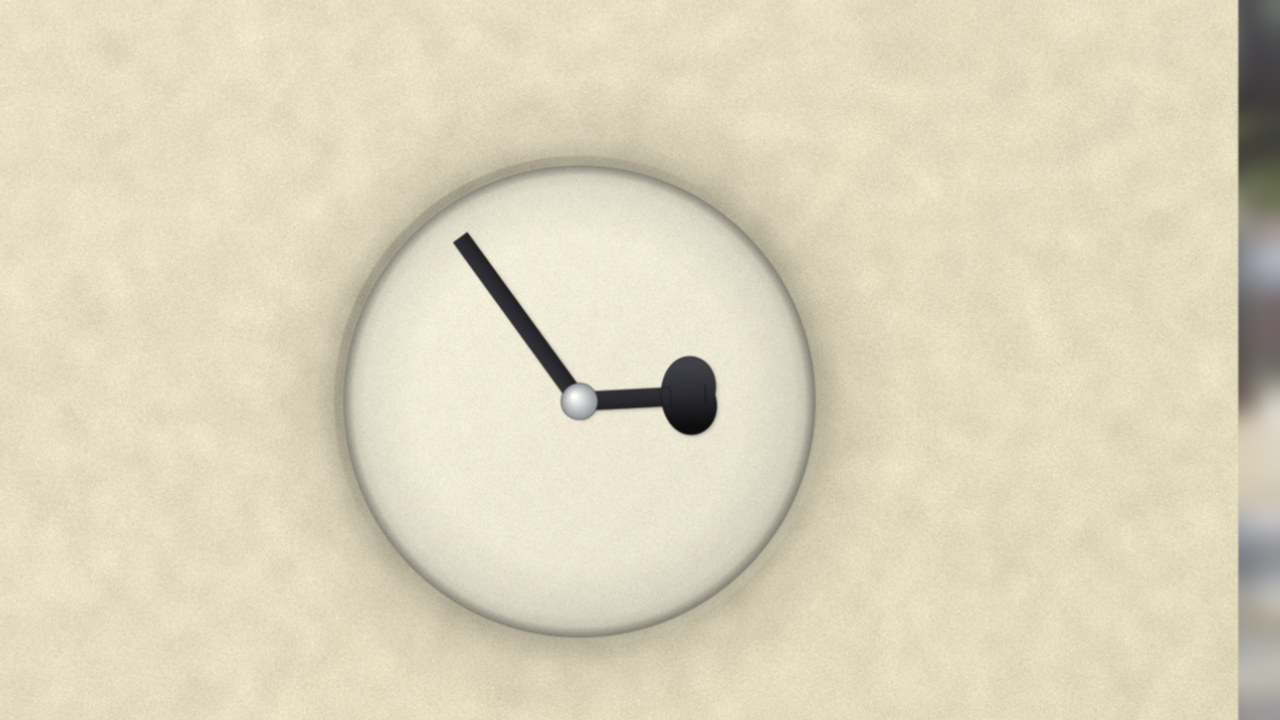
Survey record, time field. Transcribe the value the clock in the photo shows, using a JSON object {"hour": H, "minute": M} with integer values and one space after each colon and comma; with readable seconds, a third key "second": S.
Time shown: {"hour": 2, "minute": 54}
